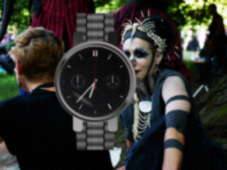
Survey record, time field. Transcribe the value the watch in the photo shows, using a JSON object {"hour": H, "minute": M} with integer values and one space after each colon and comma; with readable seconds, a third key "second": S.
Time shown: {"hour": 6, "minute": 37}
